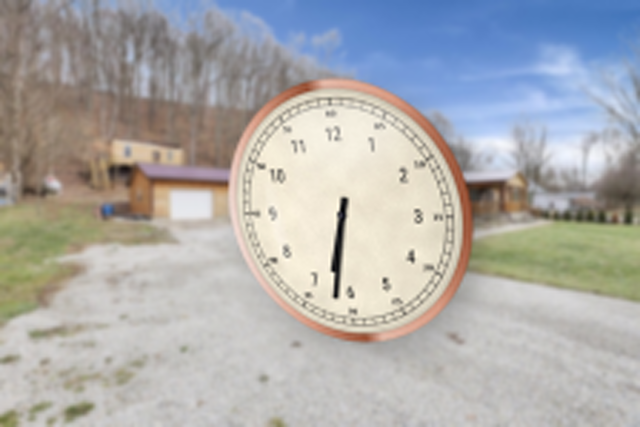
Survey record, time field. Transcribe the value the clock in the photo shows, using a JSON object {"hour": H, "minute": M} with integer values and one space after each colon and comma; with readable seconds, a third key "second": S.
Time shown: {"hour": 6, "minute": 32}
